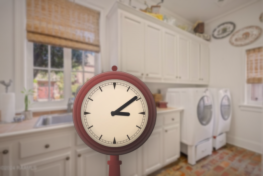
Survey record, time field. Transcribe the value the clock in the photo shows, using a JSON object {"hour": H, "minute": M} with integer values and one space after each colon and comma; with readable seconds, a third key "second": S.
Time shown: {"hour": 3, "minute": 9}
